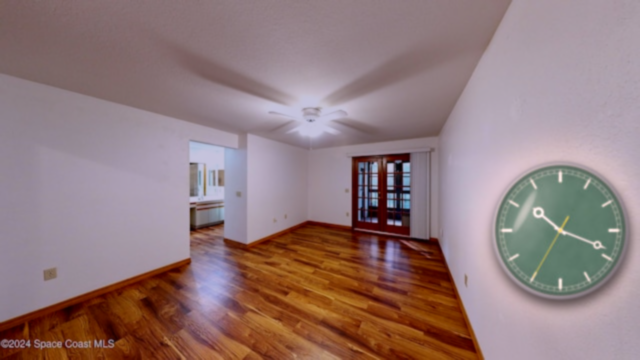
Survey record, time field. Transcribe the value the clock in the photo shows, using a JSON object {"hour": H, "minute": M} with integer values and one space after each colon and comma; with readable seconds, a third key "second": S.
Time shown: {"hour": 10, "minute": 18, "second": 35}
